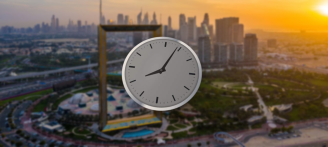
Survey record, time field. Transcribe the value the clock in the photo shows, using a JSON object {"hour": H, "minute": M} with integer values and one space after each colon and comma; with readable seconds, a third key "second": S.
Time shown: {"hour": 8, "minute": 4}
